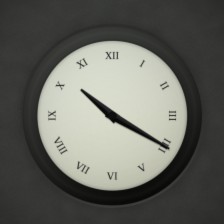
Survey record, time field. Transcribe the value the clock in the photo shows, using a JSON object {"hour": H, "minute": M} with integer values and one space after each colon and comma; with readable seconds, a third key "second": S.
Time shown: {"hour": 10, "minute": 20}
